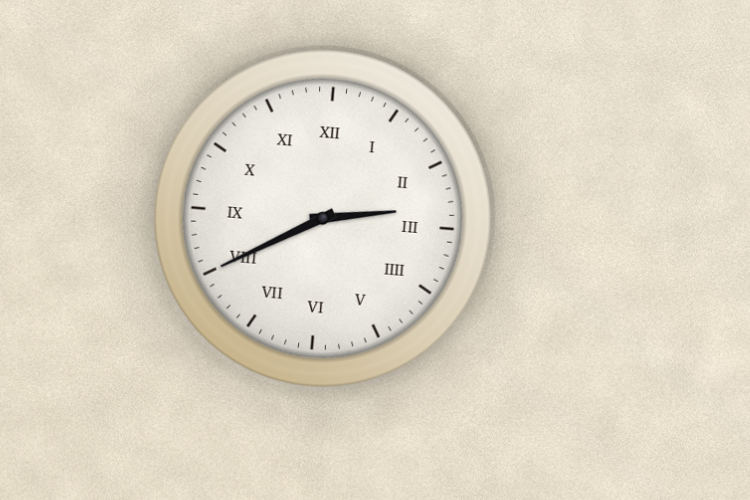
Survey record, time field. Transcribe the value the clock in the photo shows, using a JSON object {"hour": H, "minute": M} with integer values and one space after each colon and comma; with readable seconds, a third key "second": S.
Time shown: {"hour": 2, "minute": 40}
